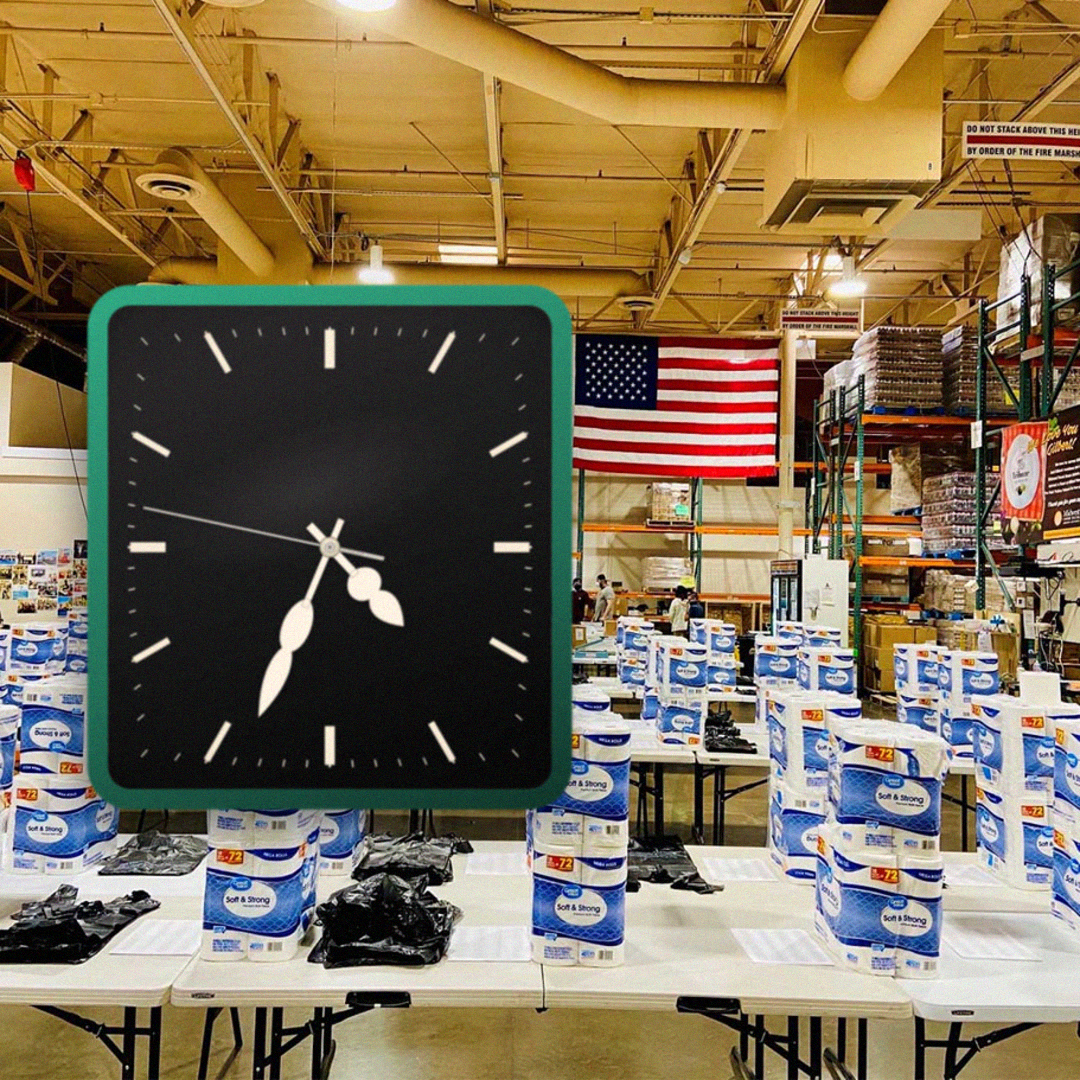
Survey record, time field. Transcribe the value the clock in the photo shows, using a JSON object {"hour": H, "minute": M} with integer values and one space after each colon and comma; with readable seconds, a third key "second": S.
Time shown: {"hour": 4, "minute": 33, "second": 47}
